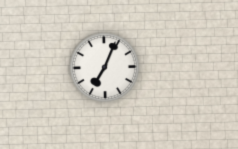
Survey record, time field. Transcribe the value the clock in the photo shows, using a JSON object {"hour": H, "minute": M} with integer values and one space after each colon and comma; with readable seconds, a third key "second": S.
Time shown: {"hour": 7, "minute": 4}
